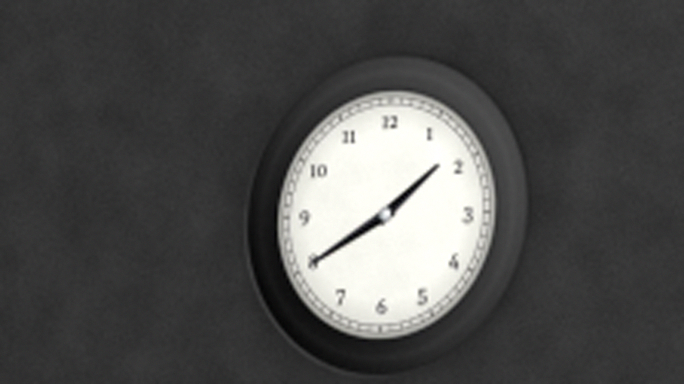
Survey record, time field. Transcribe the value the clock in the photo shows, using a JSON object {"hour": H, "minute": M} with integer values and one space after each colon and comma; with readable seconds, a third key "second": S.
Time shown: {"hour": 1, "minute": 40}
